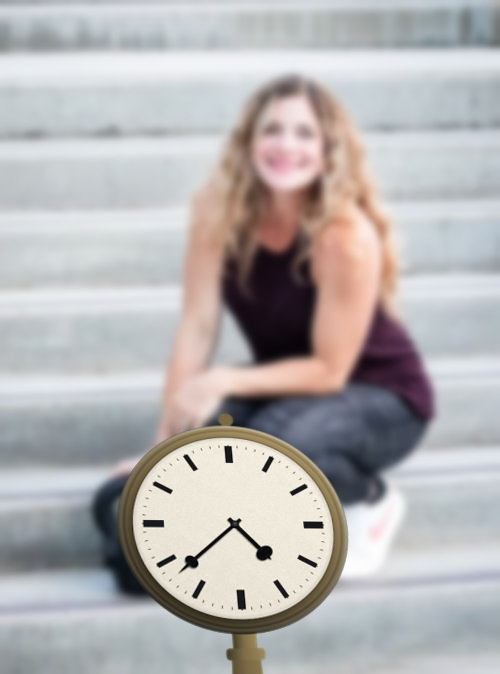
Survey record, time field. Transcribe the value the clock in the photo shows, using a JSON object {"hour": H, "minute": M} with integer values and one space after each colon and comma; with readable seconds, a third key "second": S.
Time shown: {"hour": 4, "minute": 38}
